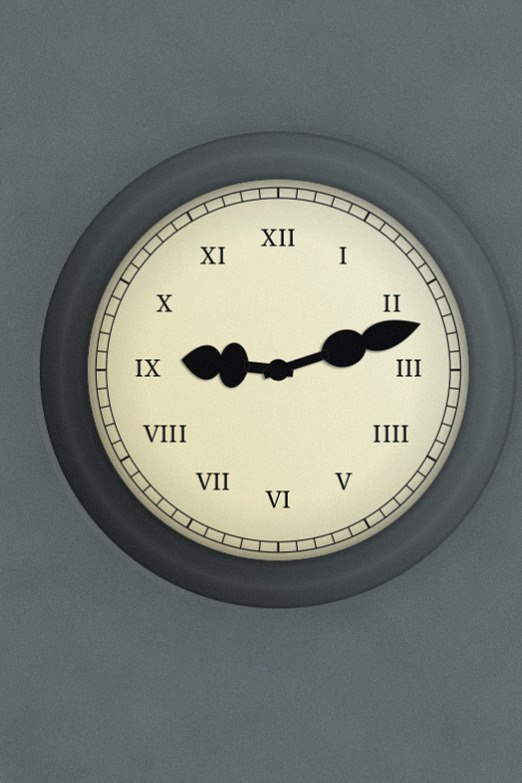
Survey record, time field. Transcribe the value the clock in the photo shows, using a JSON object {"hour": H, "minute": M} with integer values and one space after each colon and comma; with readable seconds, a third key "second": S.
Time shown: {"hour": 9, "minute": 12}
